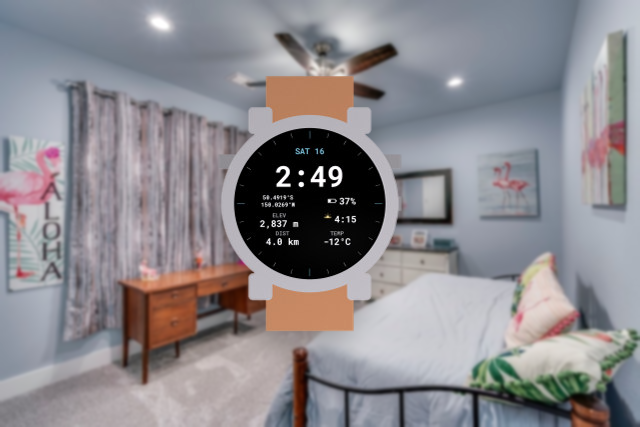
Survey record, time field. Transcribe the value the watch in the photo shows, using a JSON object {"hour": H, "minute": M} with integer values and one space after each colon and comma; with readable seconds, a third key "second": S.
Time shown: {"hour": 2, "minute": 49}
